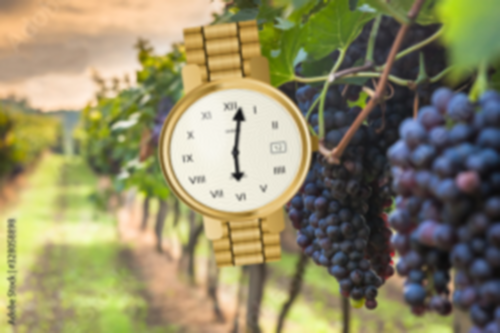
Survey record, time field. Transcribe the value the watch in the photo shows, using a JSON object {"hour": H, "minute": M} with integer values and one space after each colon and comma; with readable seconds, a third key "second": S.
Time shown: {"hour": 6, "minute": 2}
